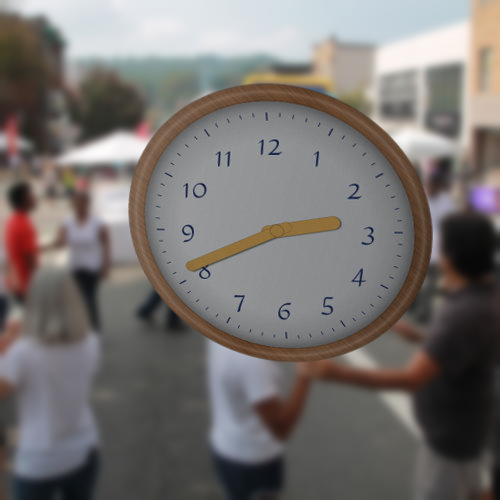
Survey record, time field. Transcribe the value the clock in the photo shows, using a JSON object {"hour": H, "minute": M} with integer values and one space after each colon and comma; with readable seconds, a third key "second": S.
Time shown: {"hour": 2, "minute": 41}
